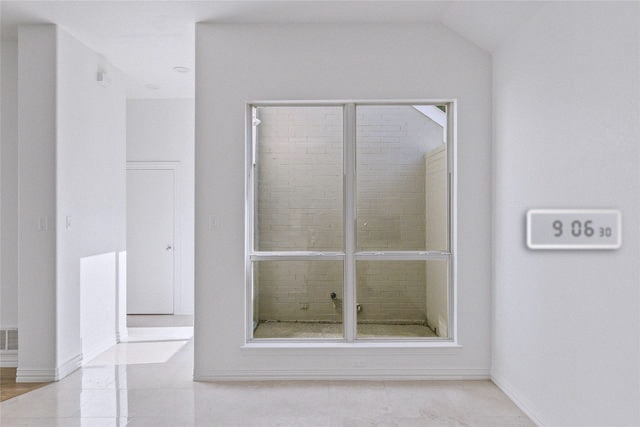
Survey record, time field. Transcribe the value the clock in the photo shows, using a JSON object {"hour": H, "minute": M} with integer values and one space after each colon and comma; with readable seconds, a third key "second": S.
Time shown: {"hour": 9, "minute": 6}
